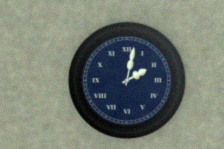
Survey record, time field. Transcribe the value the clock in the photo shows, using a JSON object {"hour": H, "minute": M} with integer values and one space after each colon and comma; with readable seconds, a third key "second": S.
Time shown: {"hour": 2, "minute": 2}
